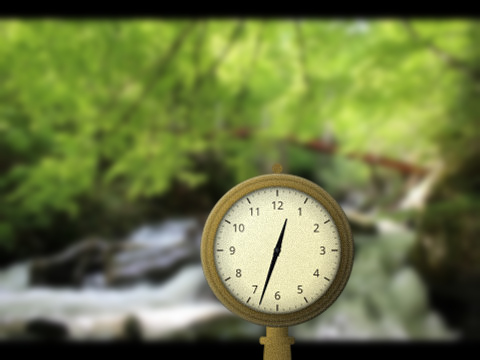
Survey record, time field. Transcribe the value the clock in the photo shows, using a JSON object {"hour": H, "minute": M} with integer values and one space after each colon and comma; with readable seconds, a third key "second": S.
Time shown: {"hour": 12, "minute": 33}
